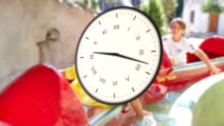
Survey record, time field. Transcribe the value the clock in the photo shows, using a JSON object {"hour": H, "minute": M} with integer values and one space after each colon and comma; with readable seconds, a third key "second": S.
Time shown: {"hour": 9, "minute": 18}
